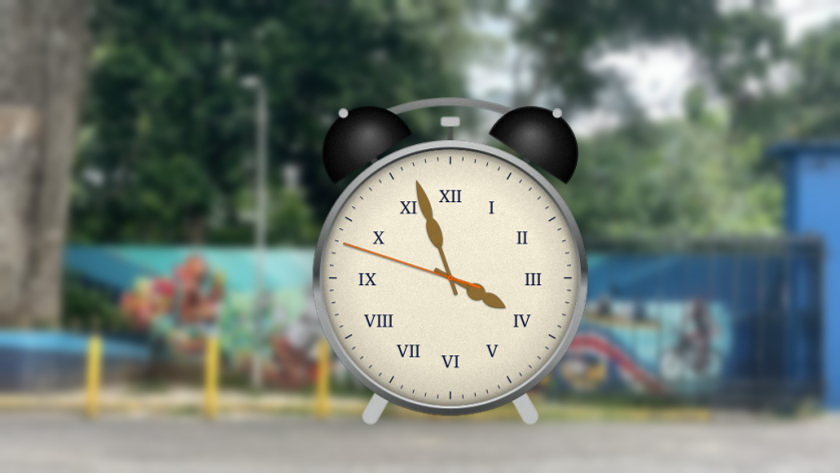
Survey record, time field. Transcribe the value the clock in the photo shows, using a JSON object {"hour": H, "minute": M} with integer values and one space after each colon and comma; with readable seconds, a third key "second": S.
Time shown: {"hour": 3, "minute": 56, "second": 48}
